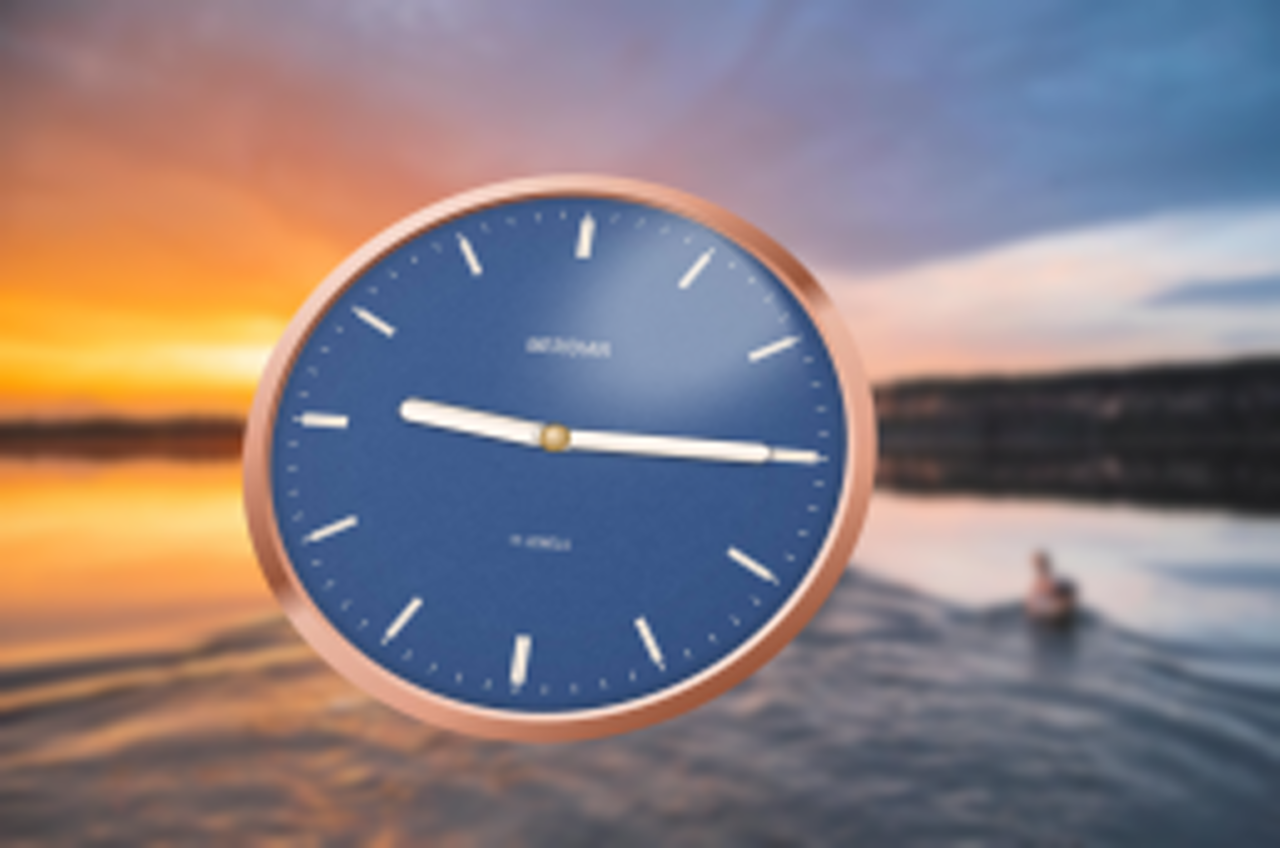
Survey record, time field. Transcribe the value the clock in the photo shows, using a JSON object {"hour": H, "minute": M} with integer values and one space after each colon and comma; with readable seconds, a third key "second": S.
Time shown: {"hour": 9, "minute": 15}
